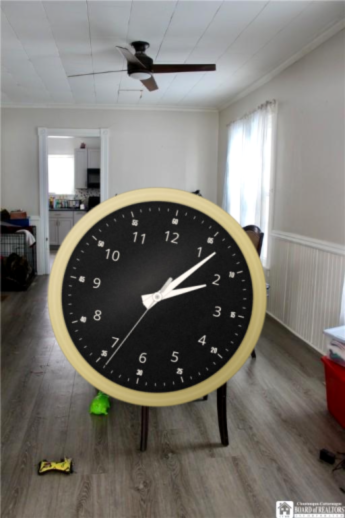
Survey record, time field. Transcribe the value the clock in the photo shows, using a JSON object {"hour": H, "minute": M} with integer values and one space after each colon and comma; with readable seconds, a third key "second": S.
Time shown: {"hour": 2, "minute": 6, "second": 34}
